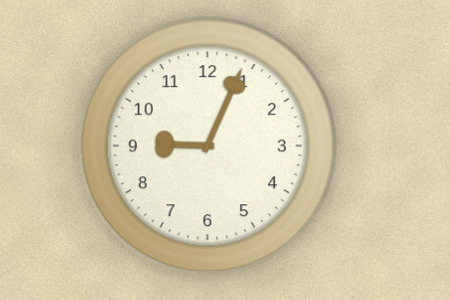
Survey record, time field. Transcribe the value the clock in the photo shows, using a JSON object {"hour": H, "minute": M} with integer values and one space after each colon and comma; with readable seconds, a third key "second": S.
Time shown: {"hour": 9, "minute": 4}
